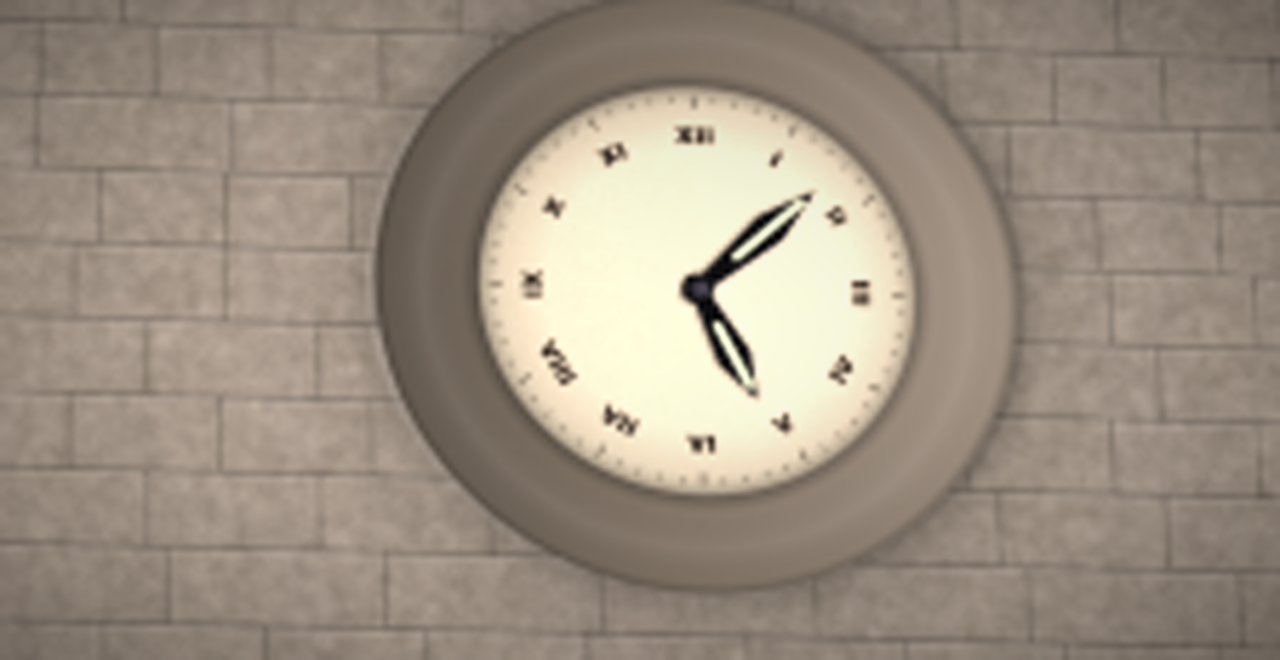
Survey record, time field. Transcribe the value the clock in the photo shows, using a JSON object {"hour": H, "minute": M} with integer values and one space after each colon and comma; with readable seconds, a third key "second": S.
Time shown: {"hour": 5, "minute": 8}
